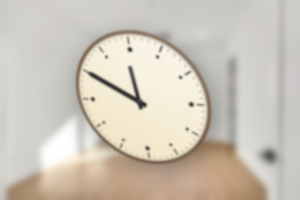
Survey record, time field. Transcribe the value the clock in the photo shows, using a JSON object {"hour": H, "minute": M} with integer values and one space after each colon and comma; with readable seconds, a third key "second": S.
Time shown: {"hour": 11, "minute": 50}
